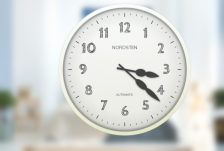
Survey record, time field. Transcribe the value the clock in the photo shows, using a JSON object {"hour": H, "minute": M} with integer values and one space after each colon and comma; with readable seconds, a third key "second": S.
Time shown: {"hour": 3, "minute": 22}
